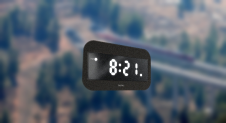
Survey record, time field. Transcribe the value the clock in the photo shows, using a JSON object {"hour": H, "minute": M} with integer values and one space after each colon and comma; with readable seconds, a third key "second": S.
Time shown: {"hour": 8, "minute": 21}
